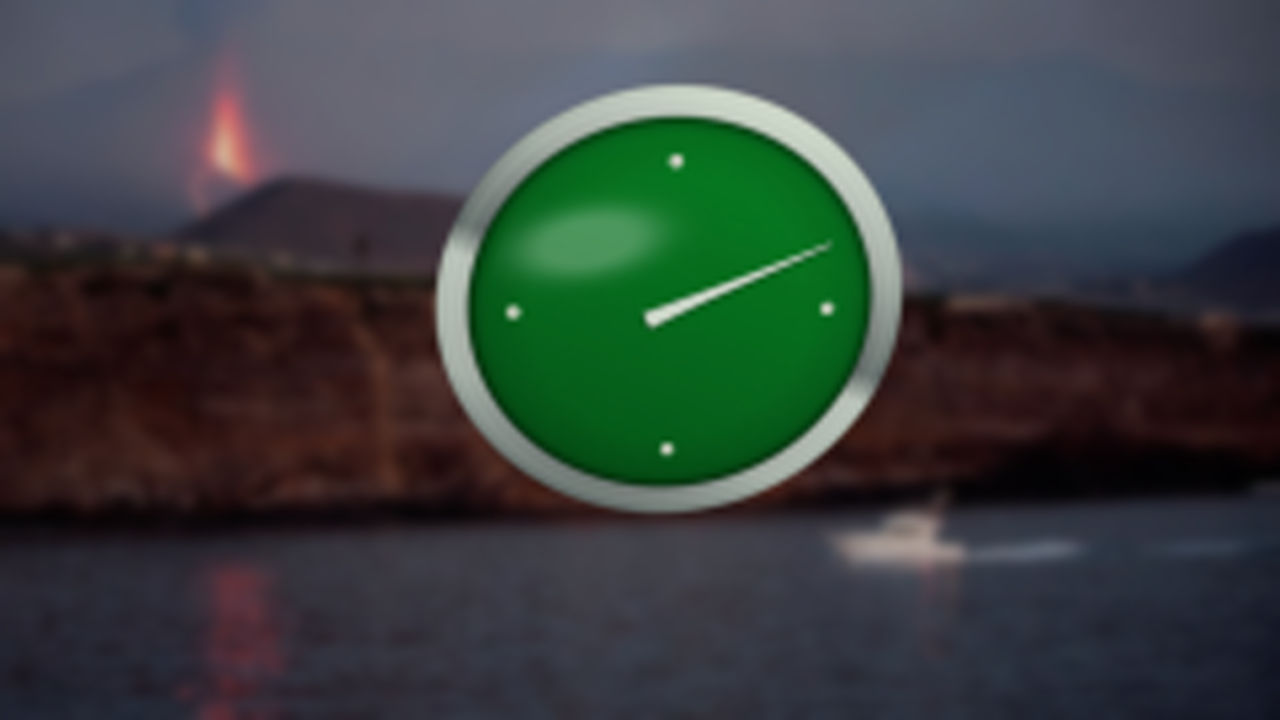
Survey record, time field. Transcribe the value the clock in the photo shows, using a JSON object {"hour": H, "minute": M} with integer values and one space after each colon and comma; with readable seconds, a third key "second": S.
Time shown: {"hour": 2, "minute": 11}
